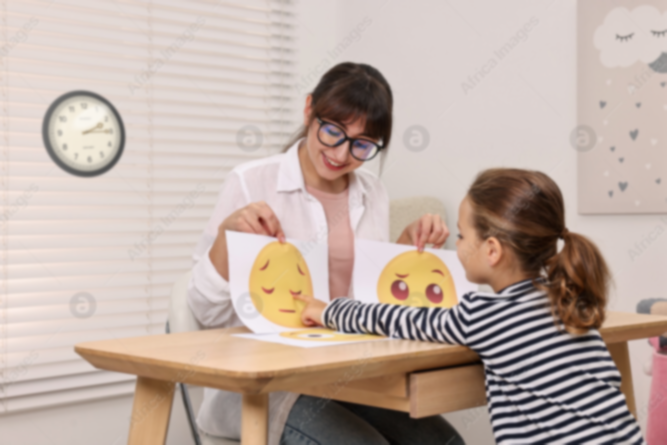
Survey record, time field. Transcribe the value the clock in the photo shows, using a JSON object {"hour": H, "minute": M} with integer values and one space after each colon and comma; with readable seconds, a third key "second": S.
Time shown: {"hour": 2, "minute": 15}
